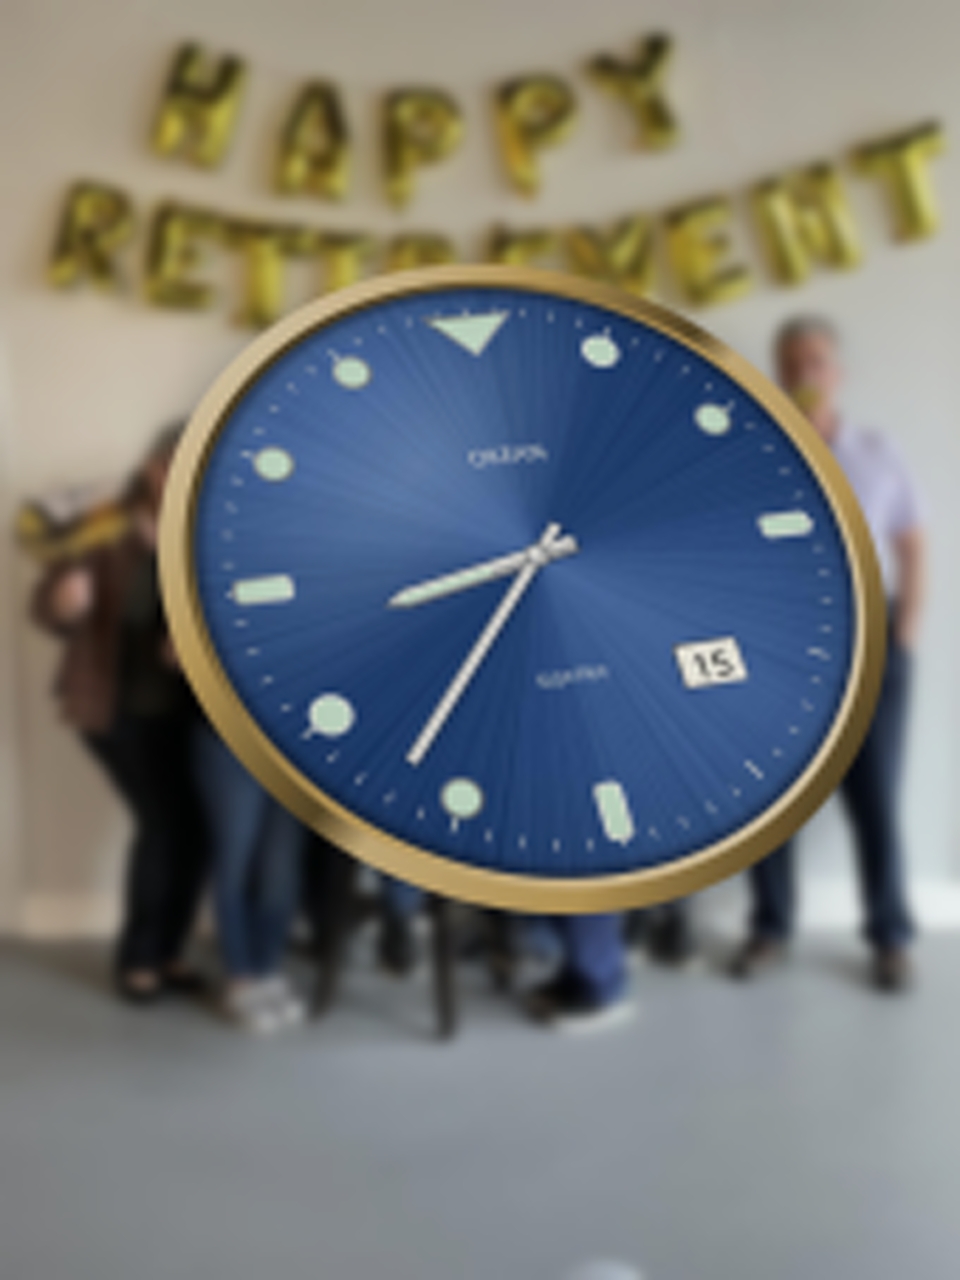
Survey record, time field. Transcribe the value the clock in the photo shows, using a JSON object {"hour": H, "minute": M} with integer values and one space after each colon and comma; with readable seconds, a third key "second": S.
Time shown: {"hour": 8, "minute": 37}
